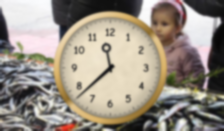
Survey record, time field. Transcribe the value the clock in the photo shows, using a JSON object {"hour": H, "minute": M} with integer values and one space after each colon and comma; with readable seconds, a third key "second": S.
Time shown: {"hour": 11, "minute": 38}
